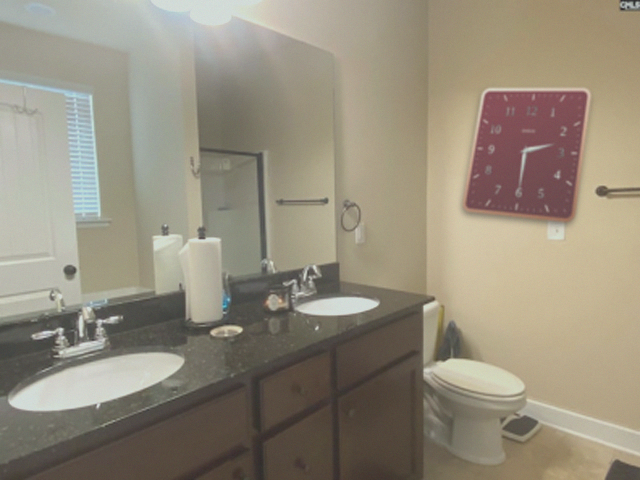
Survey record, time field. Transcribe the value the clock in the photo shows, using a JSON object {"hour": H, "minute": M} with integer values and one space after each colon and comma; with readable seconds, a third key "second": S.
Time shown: {"hour": 2, "minute": 30}
